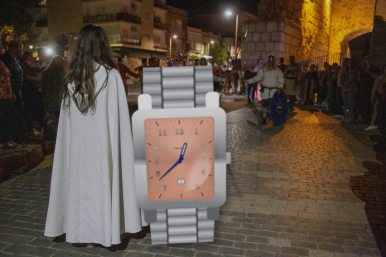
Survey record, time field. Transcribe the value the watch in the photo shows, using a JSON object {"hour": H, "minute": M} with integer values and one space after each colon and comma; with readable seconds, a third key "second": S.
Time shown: {"hour": 12, "minute": 38}
